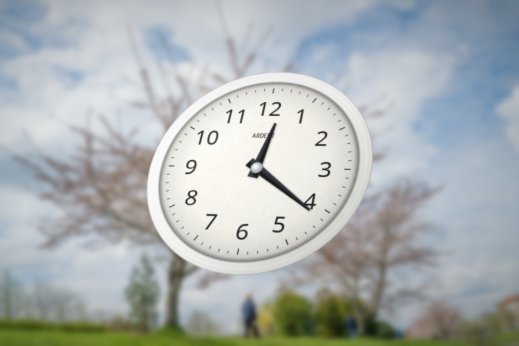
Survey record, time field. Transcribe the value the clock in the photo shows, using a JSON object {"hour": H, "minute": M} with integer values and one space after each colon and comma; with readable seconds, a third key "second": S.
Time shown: {"hour": 12, "minute": 21}
